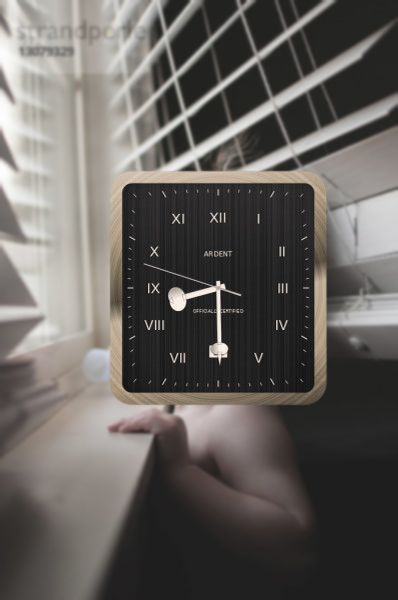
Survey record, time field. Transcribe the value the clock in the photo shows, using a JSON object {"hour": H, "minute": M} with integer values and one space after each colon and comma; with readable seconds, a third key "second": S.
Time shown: {"hour": 8, "minute": 29, "second": 48}
